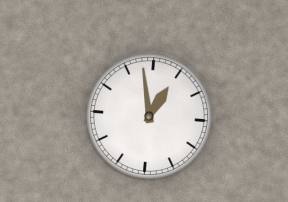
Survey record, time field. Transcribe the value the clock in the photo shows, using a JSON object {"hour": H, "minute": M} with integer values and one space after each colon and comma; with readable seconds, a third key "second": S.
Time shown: {"hour": 12, "minute": 58}
